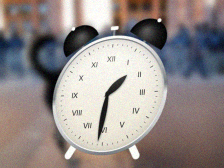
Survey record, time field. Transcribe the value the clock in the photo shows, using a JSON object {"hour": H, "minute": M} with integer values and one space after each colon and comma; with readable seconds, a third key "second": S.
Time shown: {"hour": 1, "minute": 31}
